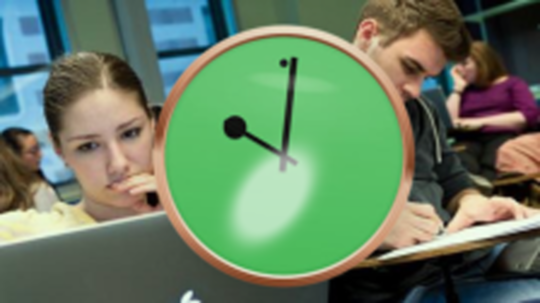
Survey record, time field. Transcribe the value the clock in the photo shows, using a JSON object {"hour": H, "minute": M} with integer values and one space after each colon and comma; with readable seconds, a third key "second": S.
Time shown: {"hour": 10, "minute": 1}
